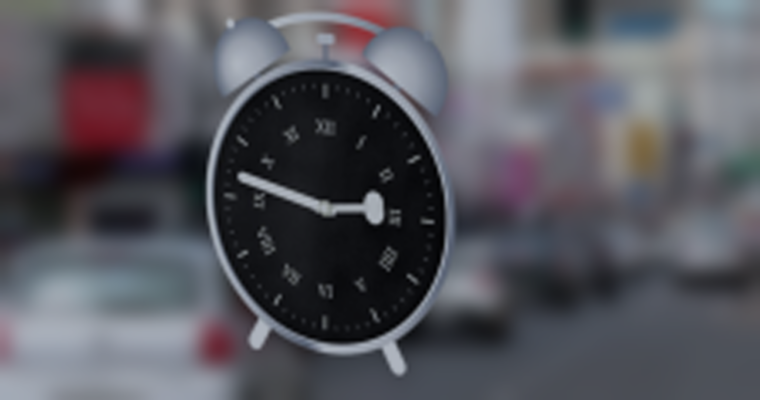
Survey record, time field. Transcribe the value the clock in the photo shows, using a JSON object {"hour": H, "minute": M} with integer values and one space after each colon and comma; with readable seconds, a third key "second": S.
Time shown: {"hour": 2, "minute": 47}
